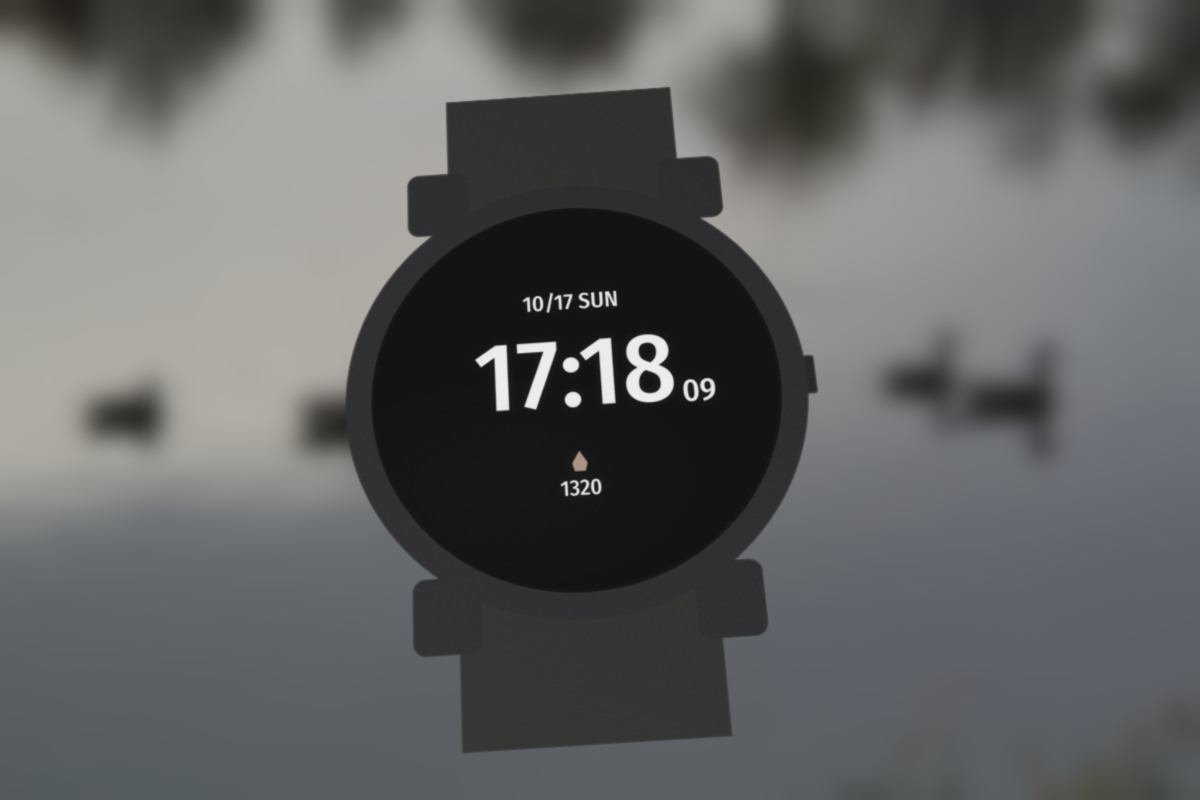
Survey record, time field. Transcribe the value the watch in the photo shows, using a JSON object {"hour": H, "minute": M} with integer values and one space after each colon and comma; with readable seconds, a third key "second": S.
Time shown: {"hour": 17, "minute": 18, "second": 9}
